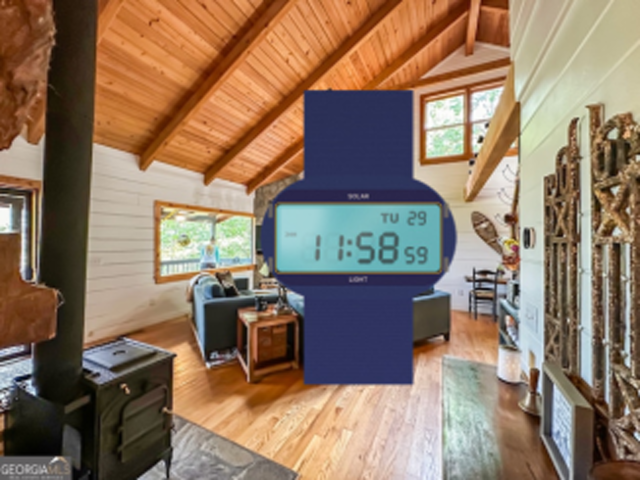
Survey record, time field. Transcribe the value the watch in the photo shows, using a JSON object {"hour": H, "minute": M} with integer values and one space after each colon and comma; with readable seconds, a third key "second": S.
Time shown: {"hour": 11, "minute": 58, "second": 59}
